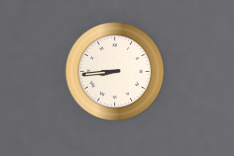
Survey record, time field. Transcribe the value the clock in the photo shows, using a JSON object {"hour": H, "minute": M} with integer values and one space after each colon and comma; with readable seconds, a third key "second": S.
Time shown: {"hour": 8, "minute": 44}
